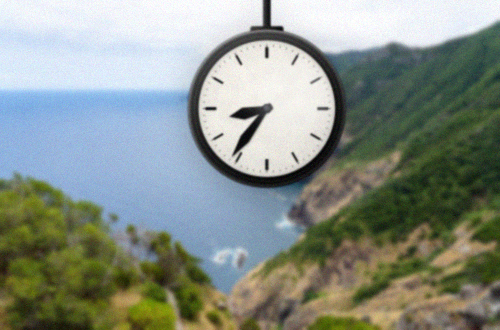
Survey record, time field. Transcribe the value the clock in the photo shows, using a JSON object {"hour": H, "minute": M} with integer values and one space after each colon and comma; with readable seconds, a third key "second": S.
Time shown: {"hour": 8, "minute": 36}
